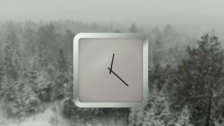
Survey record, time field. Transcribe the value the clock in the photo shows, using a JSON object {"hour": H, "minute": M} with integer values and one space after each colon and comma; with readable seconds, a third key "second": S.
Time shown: {"hour": 12, "minute": 22}
